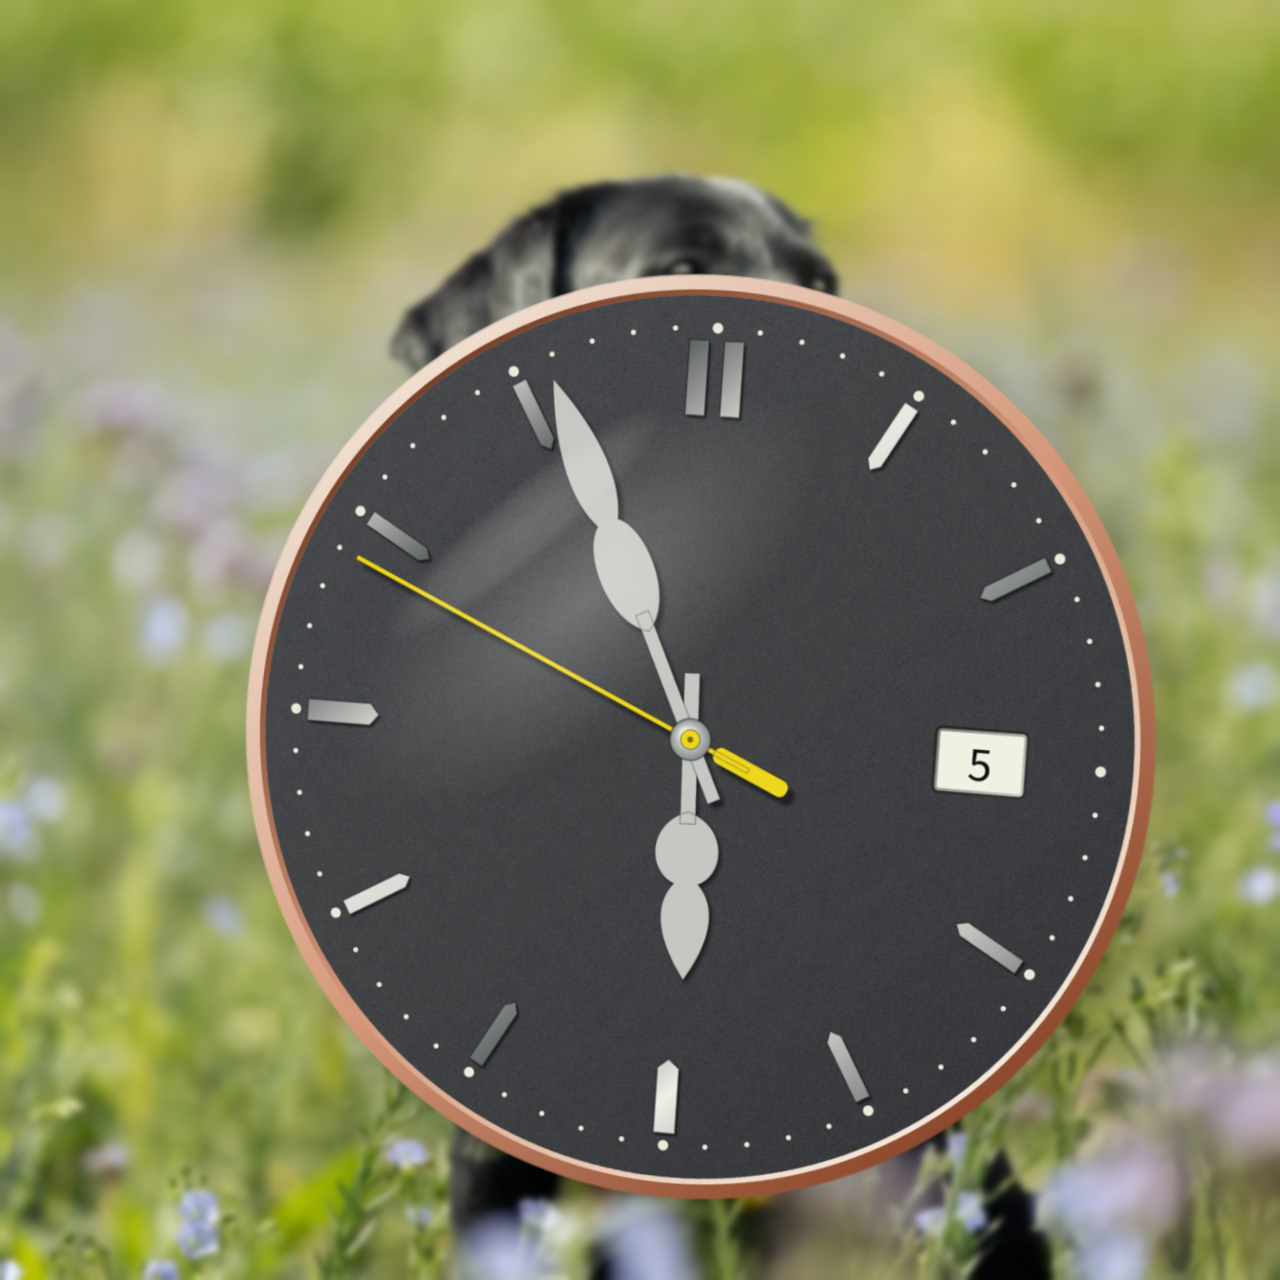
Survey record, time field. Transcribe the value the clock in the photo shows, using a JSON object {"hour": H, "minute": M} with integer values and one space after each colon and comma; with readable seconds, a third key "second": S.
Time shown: {"hour": 5, "minute": 55, "second": 49}
